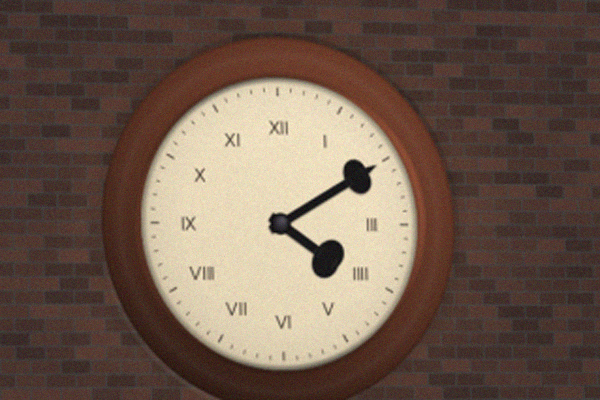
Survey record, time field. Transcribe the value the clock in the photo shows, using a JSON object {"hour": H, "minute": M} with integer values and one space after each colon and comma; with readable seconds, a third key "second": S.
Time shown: {"hour": 4, "minute": 10}
